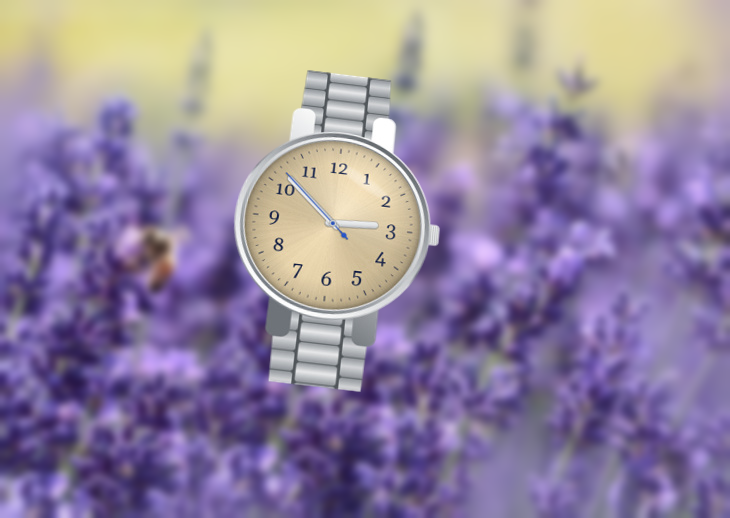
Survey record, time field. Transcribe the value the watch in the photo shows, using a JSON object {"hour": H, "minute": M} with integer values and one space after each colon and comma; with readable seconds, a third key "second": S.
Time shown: {"hour": 2, "minute": 51, "second": 52}
